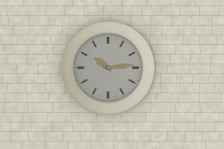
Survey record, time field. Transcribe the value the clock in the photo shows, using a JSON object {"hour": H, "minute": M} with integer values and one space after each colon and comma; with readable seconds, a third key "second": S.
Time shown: {"hour": 10, "minute": 14}
